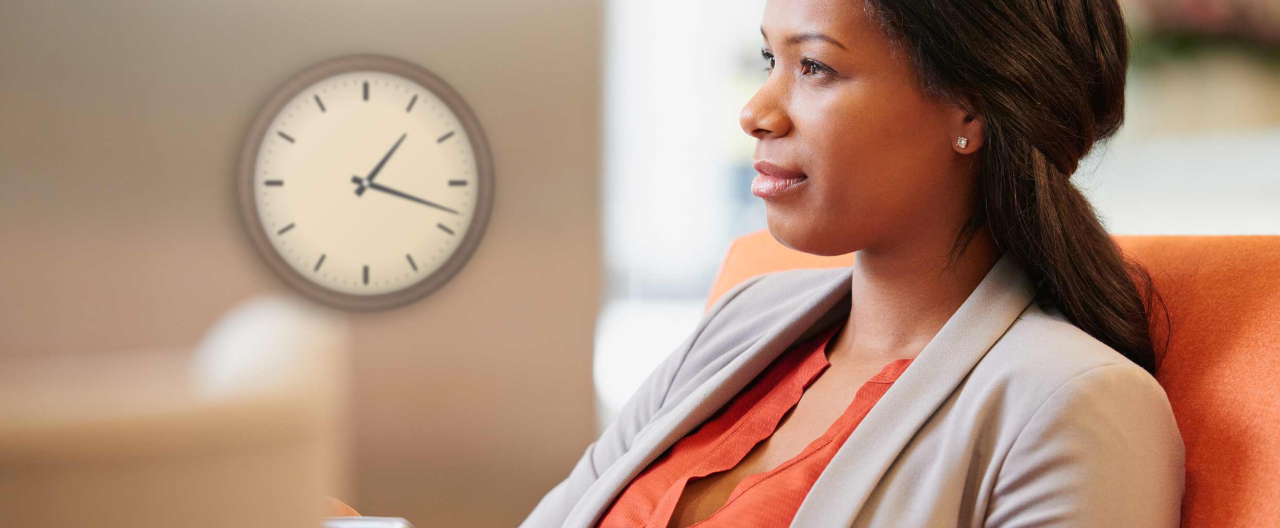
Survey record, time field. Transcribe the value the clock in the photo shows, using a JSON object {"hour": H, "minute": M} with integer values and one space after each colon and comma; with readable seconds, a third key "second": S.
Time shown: {"hour": 1, "minute": 18}
